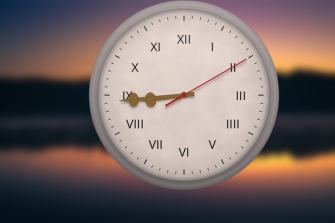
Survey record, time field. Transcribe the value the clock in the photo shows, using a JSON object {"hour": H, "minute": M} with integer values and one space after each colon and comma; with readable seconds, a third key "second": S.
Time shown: {"hour": 8, "minute": 44, "second": 10}
